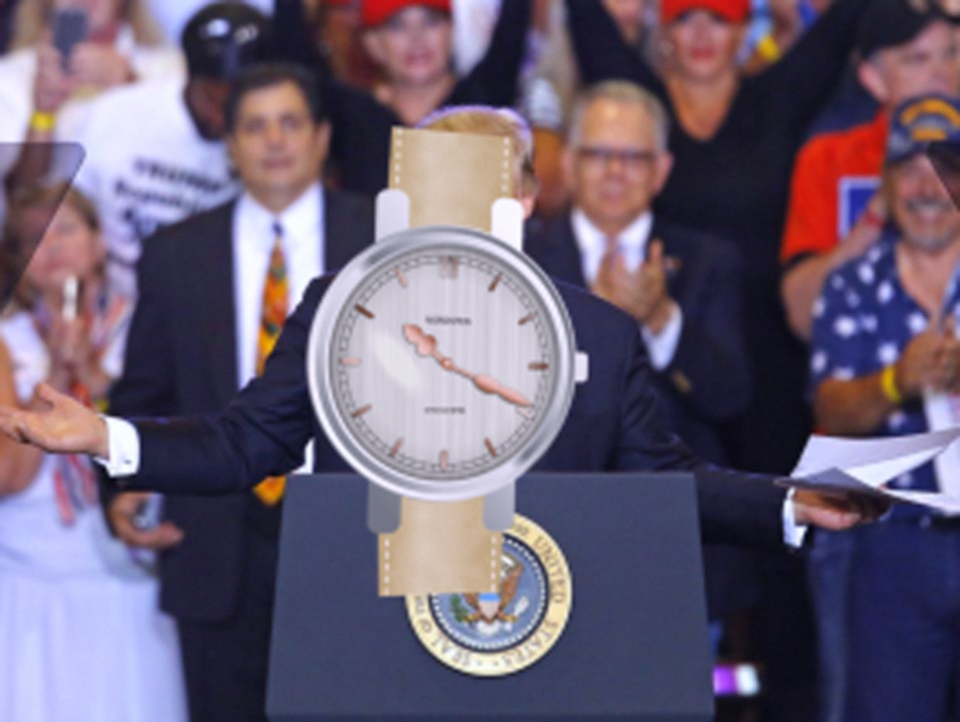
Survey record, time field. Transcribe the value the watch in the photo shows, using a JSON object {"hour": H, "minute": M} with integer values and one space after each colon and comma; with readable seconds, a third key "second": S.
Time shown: {"hour": 10, "minute": 19}
